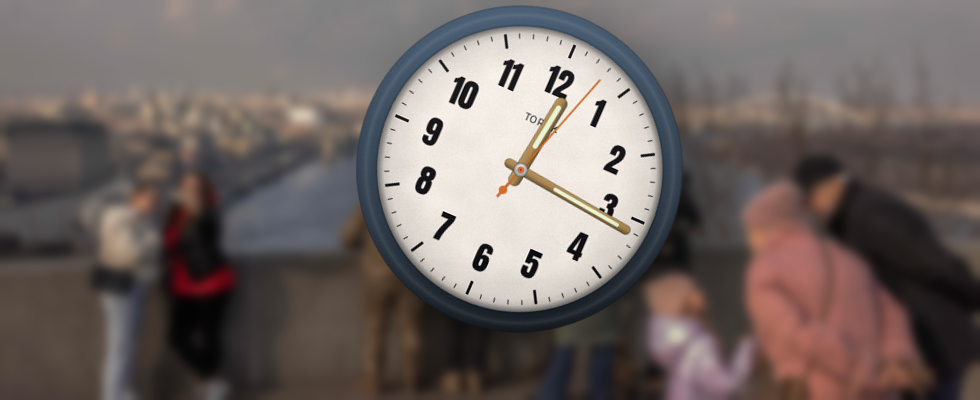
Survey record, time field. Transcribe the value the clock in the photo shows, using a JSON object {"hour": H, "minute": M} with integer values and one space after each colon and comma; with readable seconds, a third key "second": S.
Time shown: {"hour": 12, "minute": 16, "second": 3}
